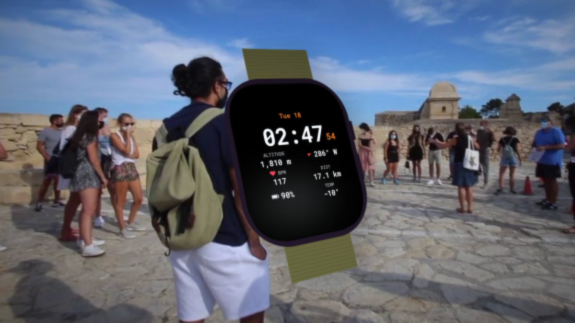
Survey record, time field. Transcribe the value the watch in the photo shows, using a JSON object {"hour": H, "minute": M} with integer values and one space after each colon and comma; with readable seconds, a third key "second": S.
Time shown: {"hour": 2, "minute": 47, "second": 54}
